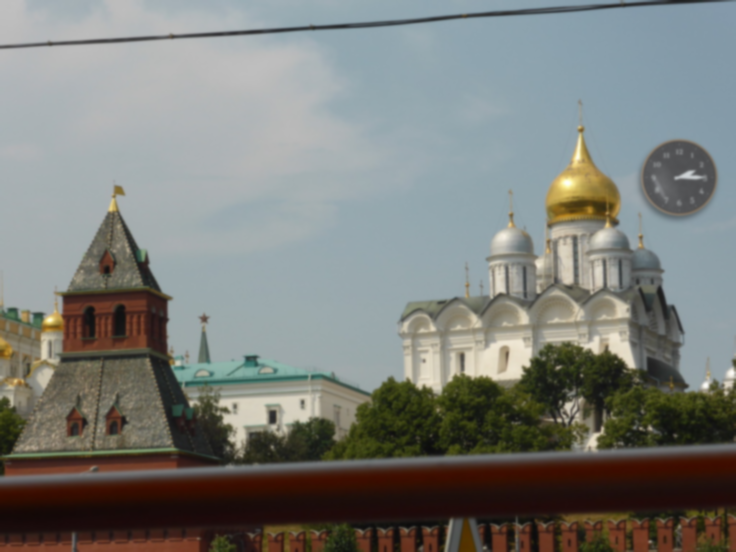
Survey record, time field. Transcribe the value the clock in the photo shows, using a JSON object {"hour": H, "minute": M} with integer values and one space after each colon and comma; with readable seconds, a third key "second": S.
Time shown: {"hour": 2, "minute": 15}
